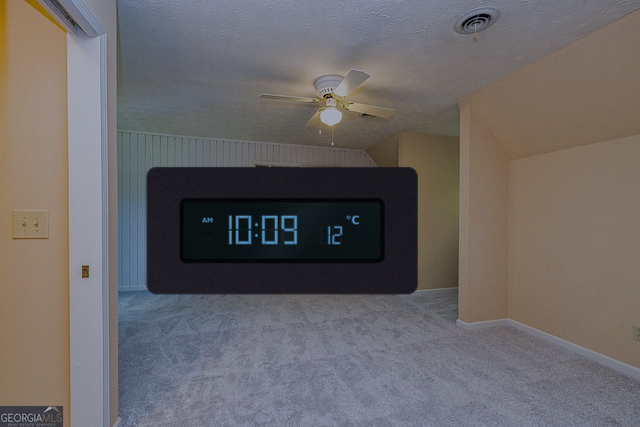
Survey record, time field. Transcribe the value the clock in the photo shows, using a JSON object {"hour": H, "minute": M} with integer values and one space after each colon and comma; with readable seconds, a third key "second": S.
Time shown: {"hour": 10, "minute": 9}
